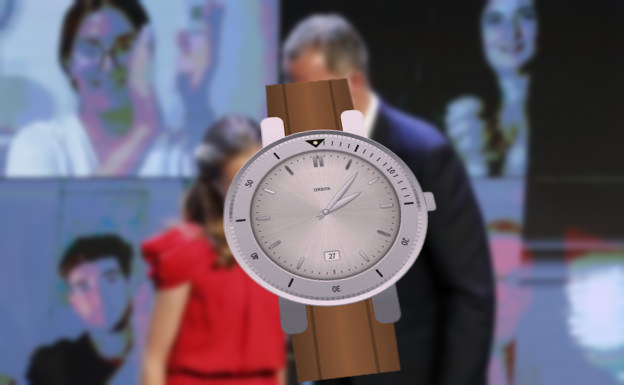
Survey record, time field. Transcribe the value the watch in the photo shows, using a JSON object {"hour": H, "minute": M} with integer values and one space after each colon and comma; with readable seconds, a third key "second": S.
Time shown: {"hour": 2, "minute": 7}
